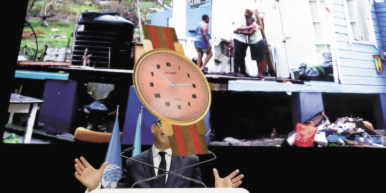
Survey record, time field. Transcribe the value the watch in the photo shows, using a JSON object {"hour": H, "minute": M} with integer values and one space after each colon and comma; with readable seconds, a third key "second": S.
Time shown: {"hour": 2, "minute": 53}
